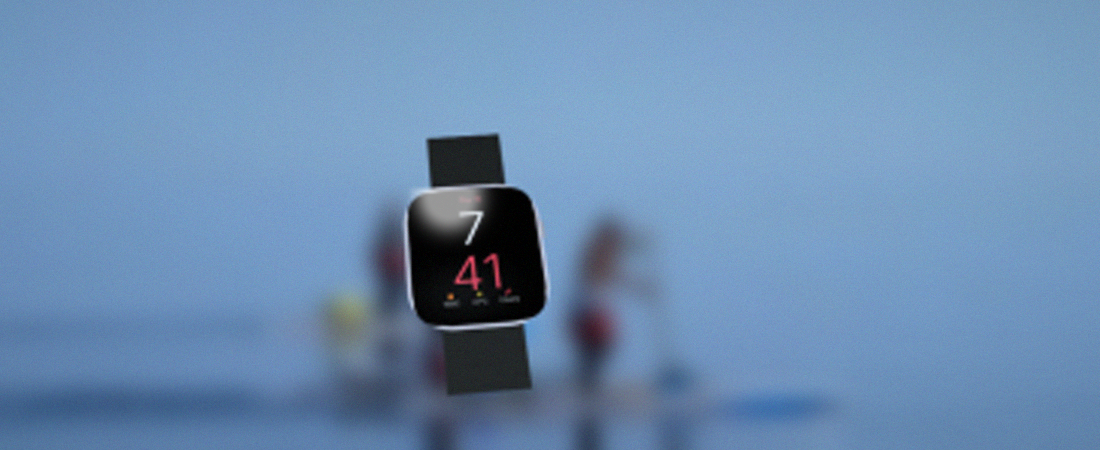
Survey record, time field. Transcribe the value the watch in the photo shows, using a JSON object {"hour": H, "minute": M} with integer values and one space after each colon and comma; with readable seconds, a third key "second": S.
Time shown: {"hour": 7, "minute": 41}
